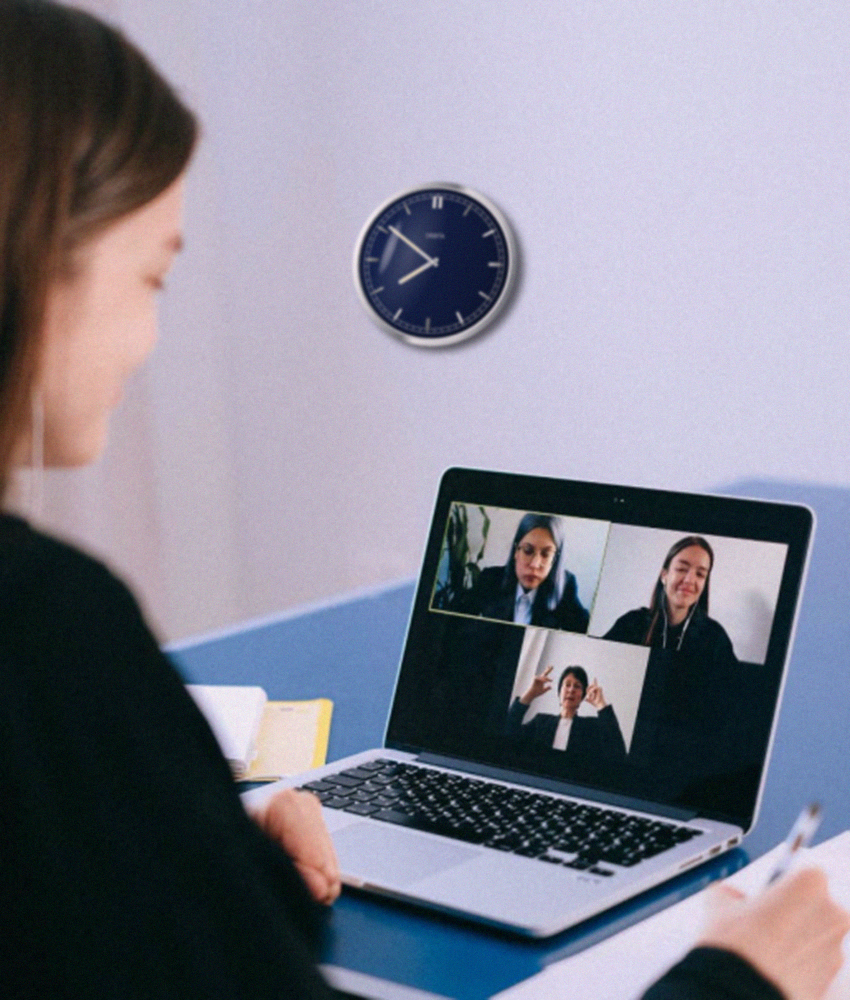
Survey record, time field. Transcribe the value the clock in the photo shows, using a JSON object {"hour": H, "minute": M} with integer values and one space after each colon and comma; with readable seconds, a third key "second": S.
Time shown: {"hour": 7, "minute": 51}
